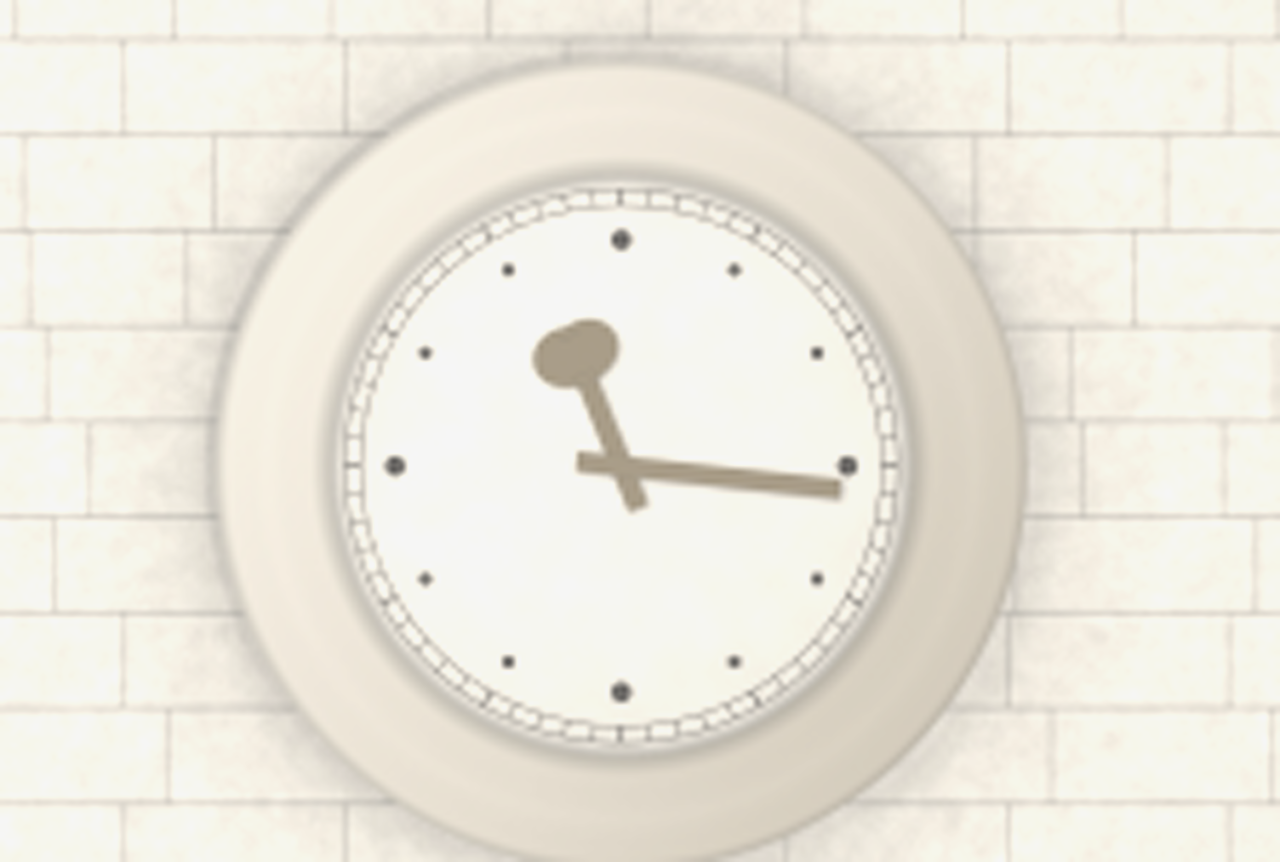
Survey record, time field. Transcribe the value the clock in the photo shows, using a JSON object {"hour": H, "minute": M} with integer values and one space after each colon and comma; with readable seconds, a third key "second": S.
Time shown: {"hour": 11, "minute": 16}
